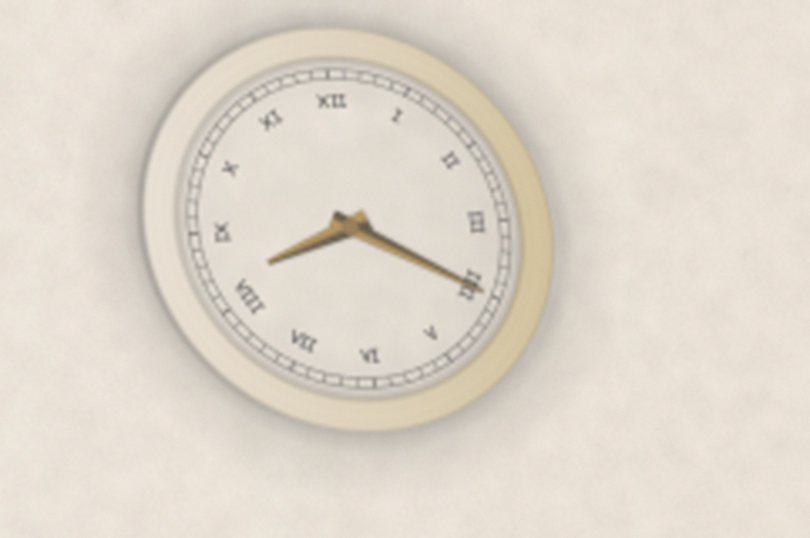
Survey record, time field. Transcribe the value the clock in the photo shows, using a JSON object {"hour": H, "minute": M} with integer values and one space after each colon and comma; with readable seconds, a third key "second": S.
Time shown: {"hour": 8, "minute": 20}
